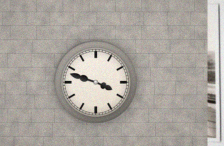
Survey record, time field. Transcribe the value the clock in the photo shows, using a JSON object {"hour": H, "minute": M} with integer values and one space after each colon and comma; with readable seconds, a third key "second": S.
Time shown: {"hour": 3, "minute": 48}
